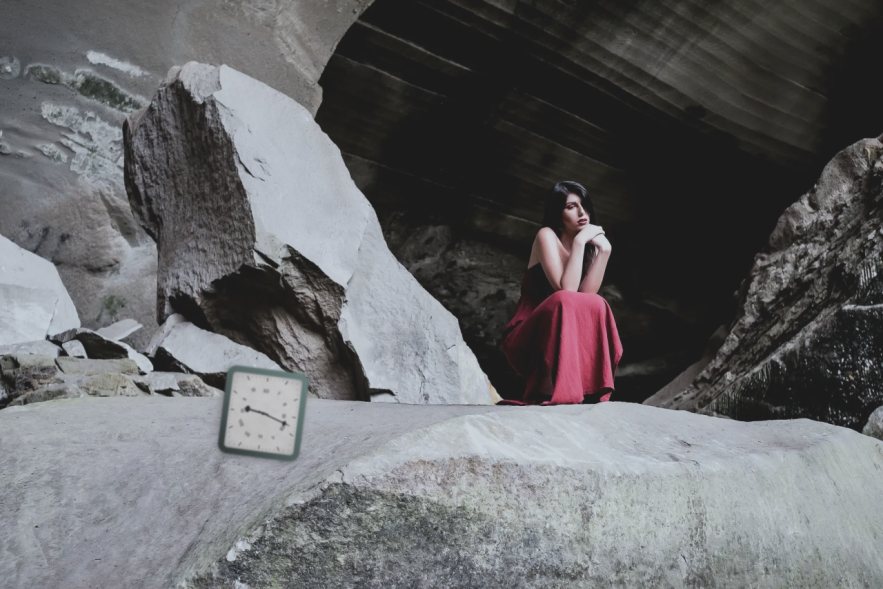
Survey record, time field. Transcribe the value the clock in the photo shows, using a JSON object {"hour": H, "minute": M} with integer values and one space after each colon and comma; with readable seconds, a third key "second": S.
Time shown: {"hour": 9, "minute": 18}
